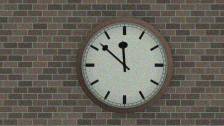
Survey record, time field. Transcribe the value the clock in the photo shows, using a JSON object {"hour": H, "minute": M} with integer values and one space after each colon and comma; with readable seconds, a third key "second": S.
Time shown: {"hour": 11, "minute": 52}
